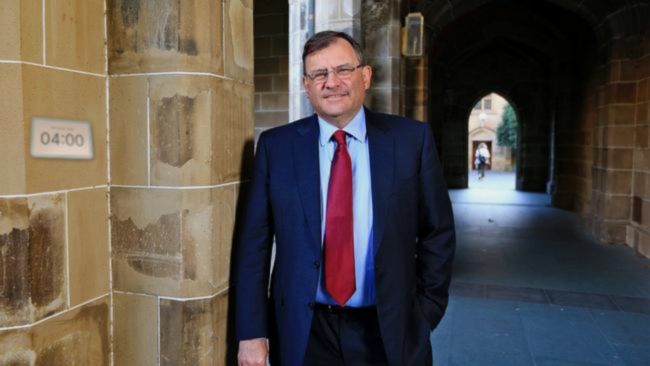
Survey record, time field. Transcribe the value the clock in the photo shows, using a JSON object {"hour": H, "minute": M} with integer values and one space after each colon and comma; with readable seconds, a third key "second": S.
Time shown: {"hour": 4, "minute": 0}
